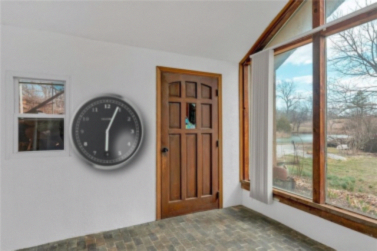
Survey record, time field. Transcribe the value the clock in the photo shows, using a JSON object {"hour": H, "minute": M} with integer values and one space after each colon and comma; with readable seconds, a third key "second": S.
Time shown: {"hour": 6, "minute": 4}
